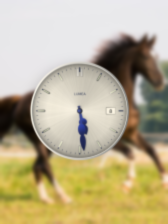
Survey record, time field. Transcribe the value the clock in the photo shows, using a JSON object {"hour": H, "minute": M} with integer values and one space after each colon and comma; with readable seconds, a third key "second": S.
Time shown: {"hour": 5, "minute": 29}
